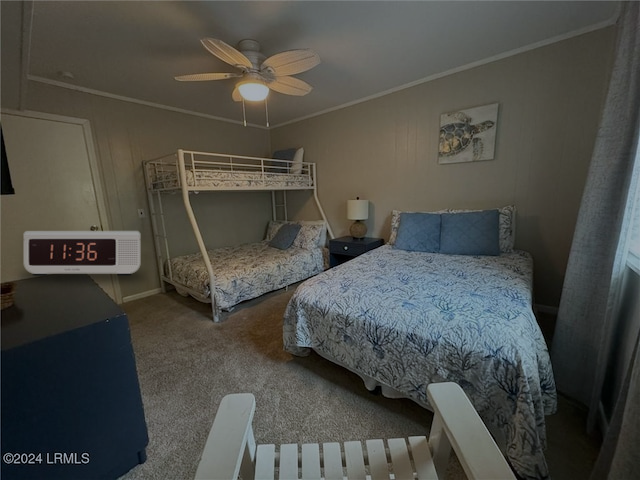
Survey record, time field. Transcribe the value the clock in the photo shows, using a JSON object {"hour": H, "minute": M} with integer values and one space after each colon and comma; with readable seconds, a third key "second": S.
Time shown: {"hour": 11, "minute": 36}
